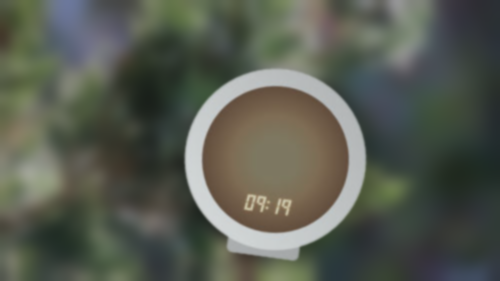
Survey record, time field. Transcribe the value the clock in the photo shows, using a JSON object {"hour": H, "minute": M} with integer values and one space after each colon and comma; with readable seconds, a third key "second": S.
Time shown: {"hour": 9, "minute": 19}
